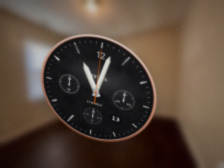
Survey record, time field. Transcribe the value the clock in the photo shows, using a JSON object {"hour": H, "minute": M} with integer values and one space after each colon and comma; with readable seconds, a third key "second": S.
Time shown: {"hour": 11, "minute": 2}
